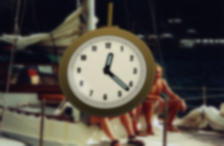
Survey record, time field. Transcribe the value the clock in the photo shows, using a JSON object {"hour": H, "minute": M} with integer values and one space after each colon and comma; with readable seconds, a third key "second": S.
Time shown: {"hour": 12, "minute": 22}
